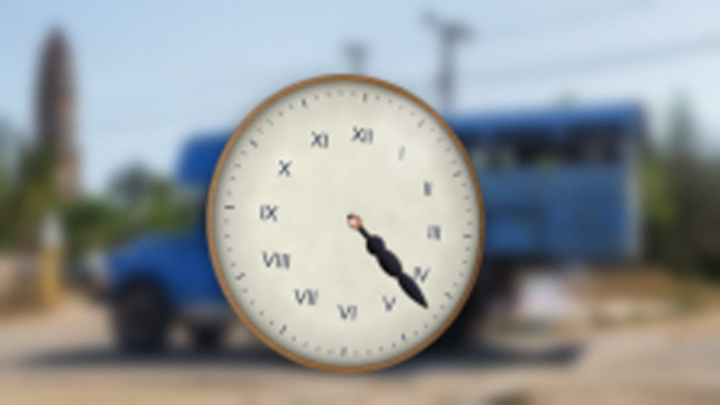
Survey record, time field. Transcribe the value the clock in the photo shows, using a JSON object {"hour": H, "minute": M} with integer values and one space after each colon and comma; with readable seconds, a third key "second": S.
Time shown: {"hour": 4, "minute": 22}
